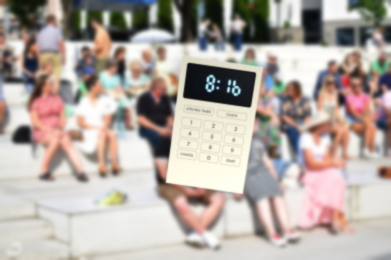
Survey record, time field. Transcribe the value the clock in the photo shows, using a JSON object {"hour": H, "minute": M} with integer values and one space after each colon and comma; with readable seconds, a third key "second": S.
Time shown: {"hour": 8, "minute": 16}
